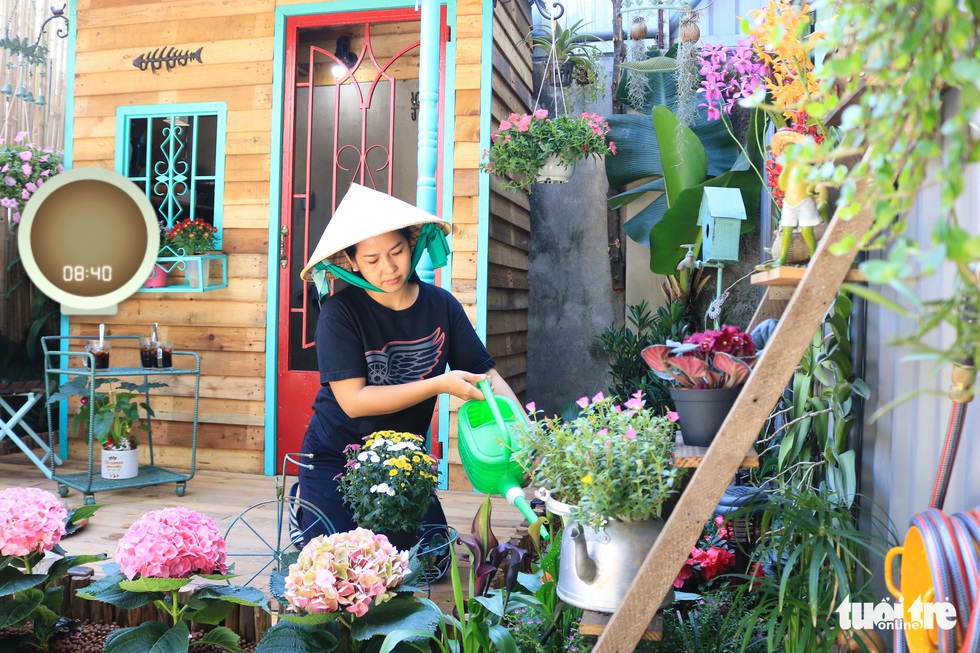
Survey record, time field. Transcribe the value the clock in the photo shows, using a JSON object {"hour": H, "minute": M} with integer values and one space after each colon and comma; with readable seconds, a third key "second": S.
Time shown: {"hour": 8, "minute": 40}
